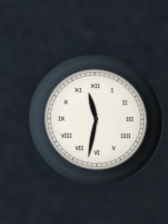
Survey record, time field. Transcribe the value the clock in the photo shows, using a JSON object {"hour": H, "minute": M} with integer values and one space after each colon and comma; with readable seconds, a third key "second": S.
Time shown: {"hour": 11, "minute": 32}
